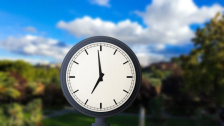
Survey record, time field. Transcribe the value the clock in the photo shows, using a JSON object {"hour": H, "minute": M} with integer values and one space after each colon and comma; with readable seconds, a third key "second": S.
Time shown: {"hour": 6, "minute": 59}
